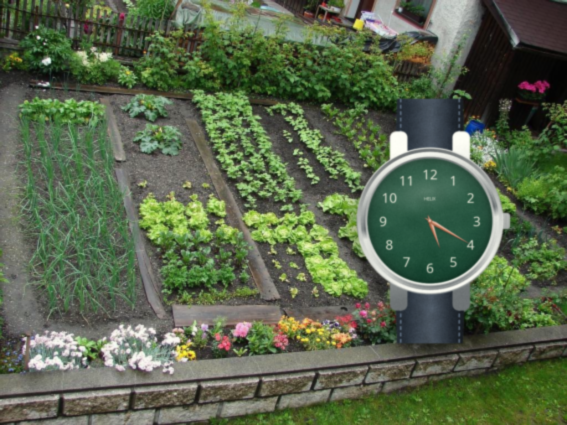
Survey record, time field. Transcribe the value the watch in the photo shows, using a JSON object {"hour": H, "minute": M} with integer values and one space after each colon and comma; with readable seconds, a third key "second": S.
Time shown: {"hour": 5, "minute": 20}
